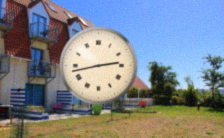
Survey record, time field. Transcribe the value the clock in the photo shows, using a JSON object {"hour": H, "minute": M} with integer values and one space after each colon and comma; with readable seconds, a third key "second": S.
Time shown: {"hour": 2, "minute": 43}
